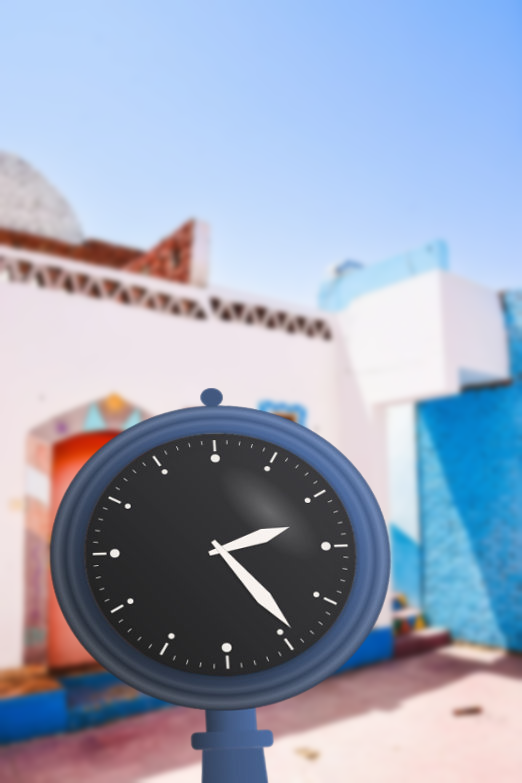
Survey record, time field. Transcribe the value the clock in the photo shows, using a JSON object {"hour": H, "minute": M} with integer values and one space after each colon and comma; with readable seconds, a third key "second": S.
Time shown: {"hour": 2, "minute": 24}
